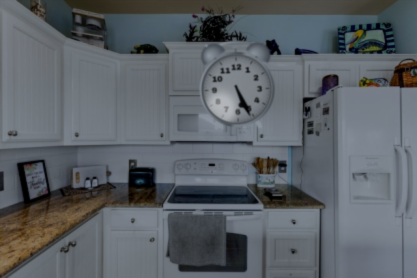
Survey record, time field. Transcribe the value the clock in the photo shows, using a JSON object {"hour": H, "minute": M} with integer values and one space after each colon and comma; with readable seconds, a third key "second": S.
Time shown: {"hour": 5, "minute": 26}
